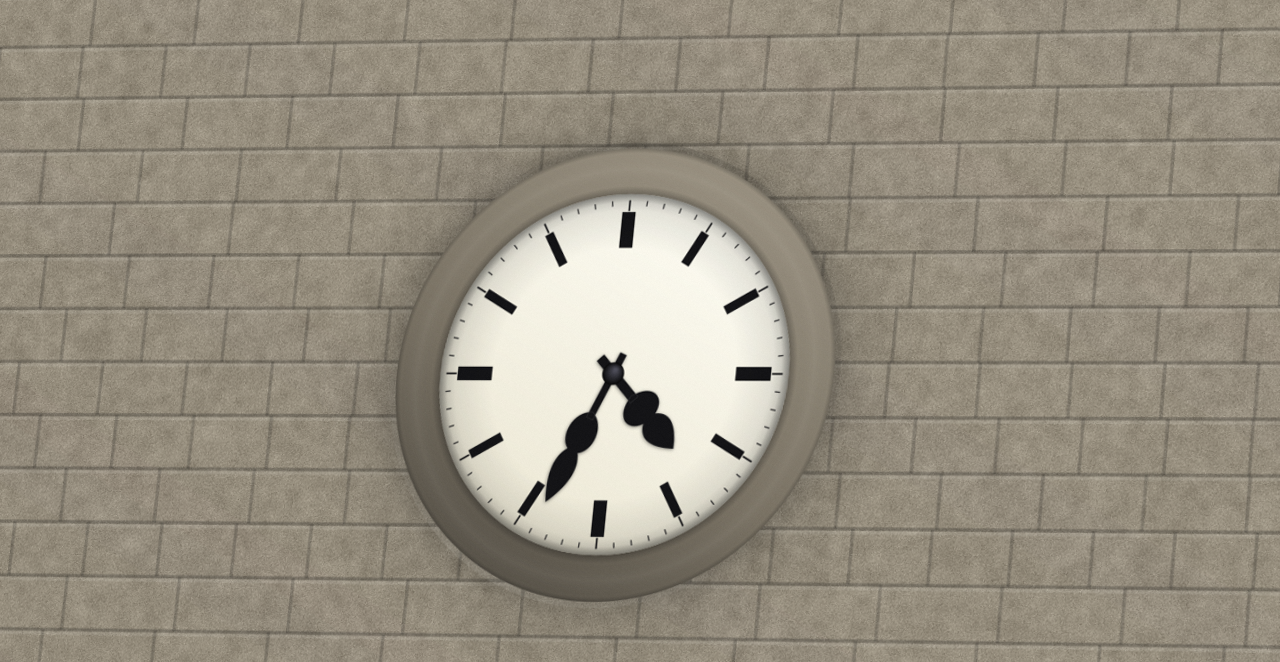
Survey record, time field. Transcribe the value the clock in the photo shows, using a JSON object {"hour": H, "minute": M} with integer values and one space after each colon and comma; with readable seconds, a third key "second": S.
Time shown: {"hour": 4, "minute": 34}
